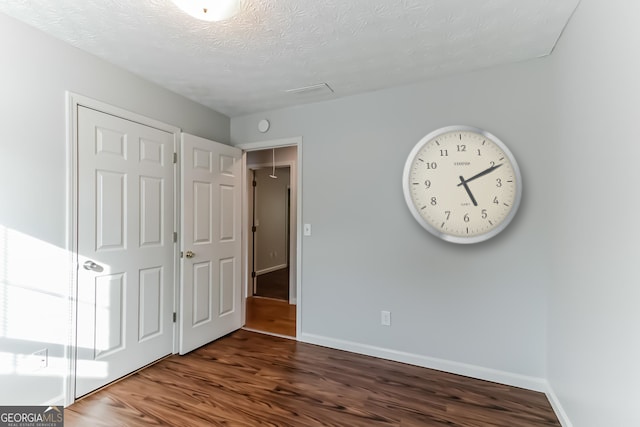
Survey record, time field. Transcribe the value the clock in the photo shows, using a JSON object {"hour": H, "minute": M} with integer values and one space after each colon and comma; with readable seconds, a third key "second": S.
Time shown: {"hour": 5, "minute": 11}
